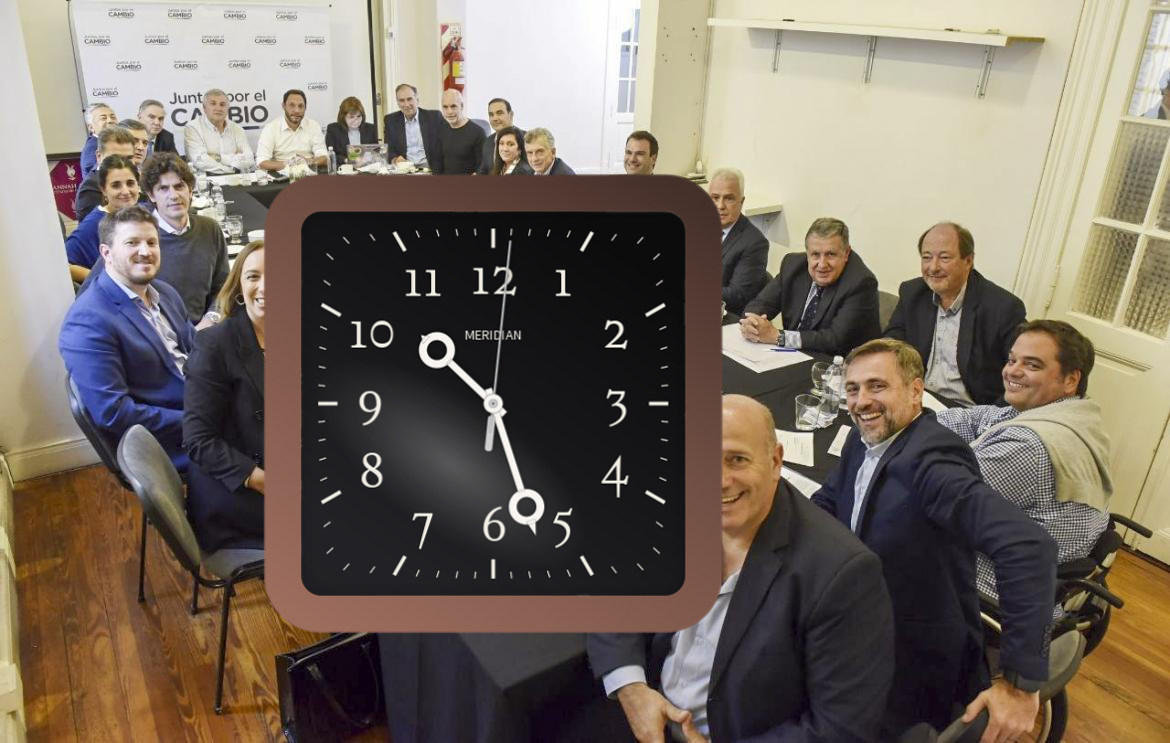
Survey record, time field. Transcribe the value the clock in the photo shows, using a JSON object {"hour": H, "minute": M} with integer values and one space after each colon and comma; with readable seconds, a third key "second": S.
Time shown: {"hour": 10, "minute": 27, "second": 1}
